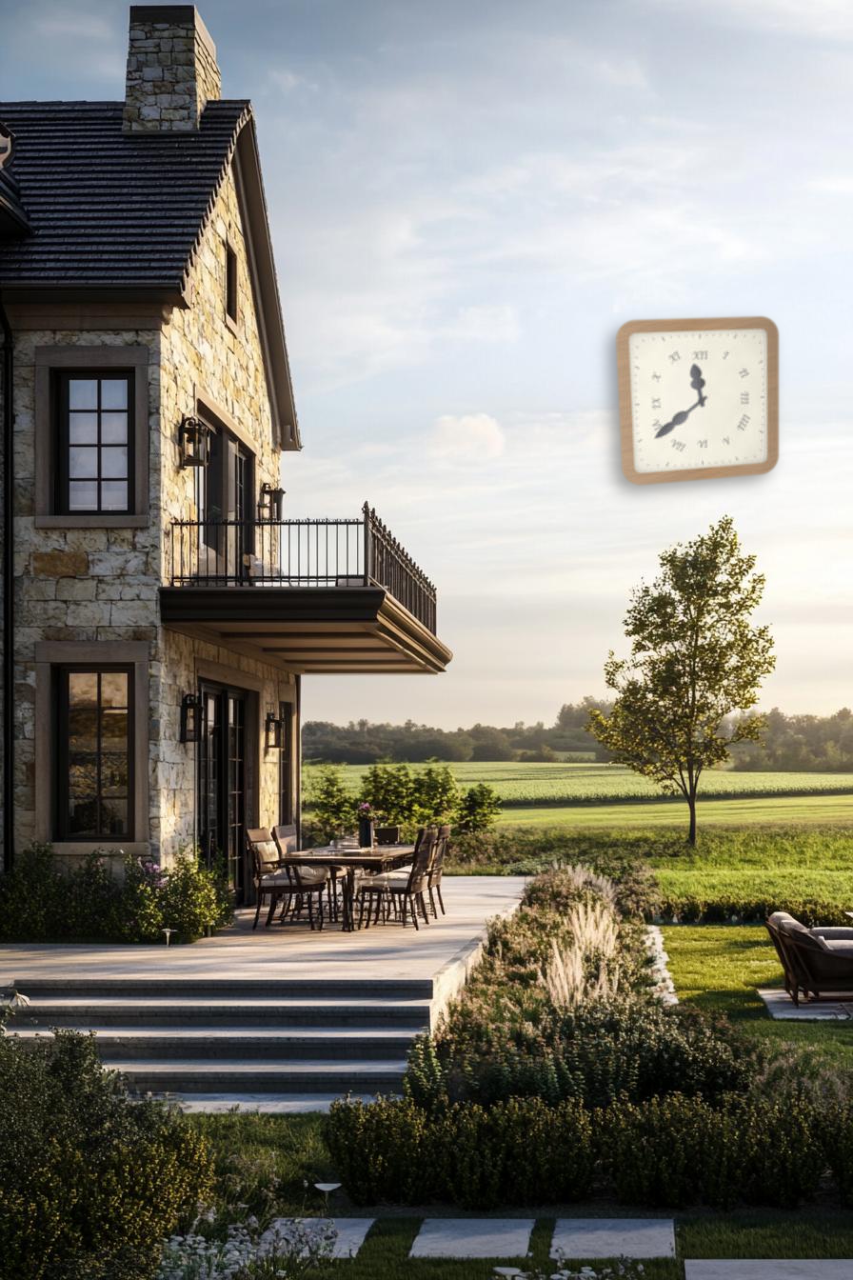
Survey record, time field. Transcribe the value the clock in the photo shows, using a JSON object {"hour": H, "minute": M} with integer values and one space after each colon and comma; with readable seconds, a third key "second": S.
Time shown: {"hour": 11, "minute": 39}
